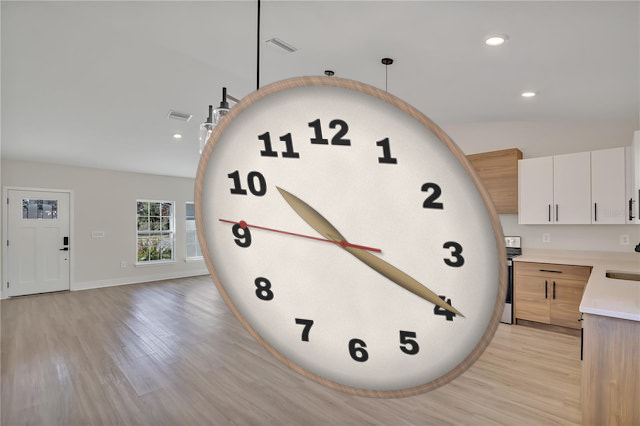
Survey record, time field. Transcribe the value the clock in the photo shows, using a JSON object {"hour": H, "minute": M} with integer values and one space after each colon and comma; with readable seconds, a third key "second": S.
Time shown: {"hour": 10, "minute": 19, "second": 46}
